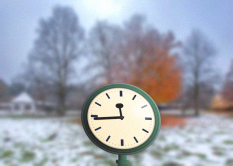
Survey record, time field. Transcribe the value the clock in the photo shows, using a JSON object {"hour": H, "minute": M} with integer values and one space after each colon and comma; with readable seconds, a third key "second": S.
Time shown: {"hour": 11, "minute": 44}
